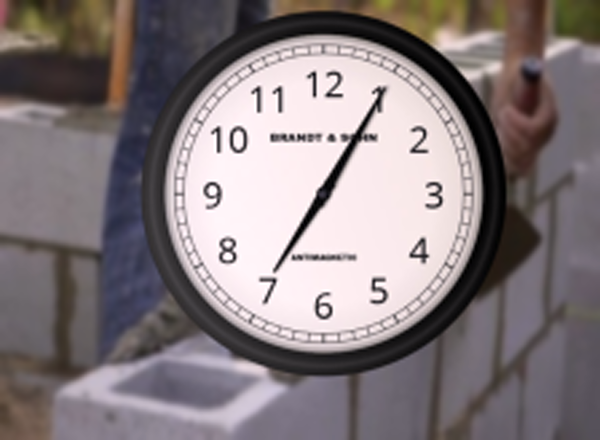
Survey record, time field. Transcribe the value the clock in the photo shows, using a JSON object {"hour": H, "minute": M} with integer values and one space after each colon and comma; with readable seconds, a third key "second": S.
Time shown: {"hour": 7, "minute": 5}
